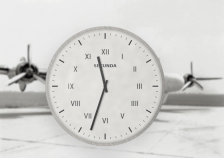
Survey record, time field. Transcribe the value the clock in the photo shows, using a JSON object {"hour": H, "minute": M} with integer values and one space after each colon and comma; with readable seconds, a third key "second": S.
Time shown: {"hour": 11, "minute": 33}
